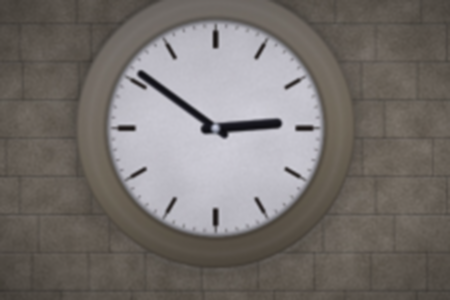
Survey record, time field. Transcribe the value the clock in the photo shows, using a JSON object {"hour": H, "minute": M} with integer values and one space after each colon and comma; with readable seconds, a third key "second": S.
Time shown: {"hour": 2, "minute": 51}
